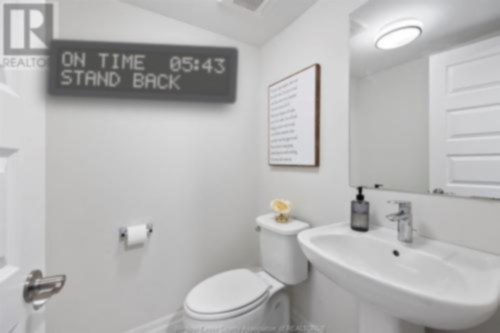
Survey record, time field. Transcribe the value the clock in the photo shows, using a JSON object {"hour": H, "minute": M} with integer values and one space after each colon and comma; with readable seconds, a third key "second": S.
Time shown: {"hour": 5, "minute": 43}
